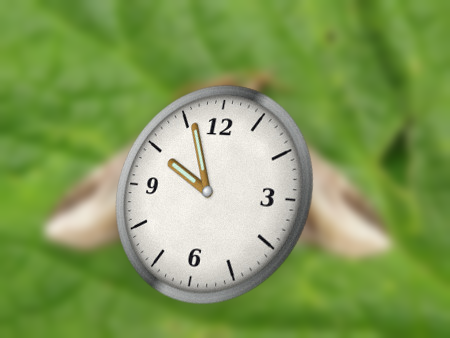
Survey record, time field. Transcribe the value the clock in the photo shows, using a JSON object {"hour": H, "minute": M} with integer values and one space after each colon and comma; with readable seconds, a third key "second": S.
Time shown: {"hour": 9, "minute": 56}
